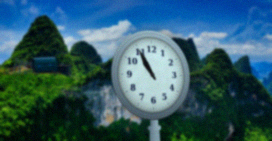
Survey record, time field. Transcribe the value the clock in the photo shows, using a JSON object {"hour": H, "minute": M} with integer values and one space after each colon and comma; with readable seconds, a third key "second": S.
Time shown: {"hour": 10, "minute": 55}
